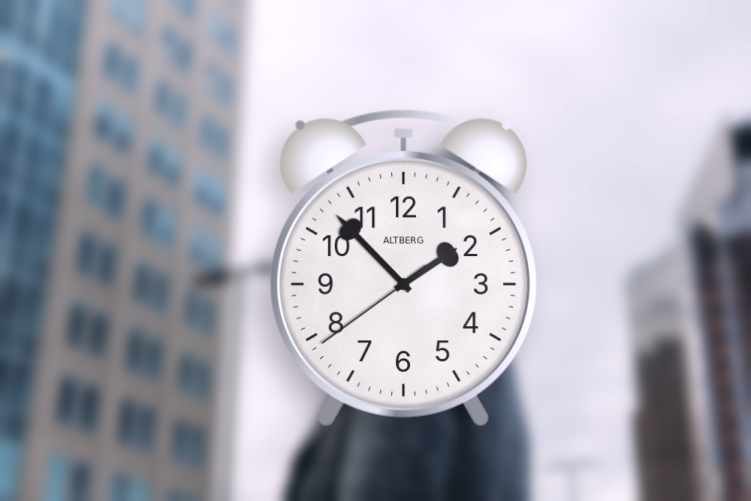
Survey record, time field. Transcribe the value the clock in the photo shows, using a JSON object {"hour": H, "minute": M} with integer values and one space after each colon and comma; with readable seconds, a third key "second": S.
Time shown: {"hour": 1, "minute": 52, "second": 39}
